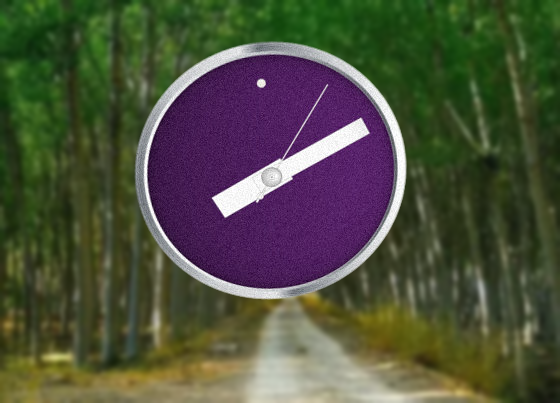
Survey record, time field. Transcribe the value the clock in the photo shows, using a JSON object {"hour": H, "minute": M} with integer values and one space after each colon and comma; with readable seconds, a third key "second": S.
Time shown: {"hour": 8, "minute": 11, "second": 6}
